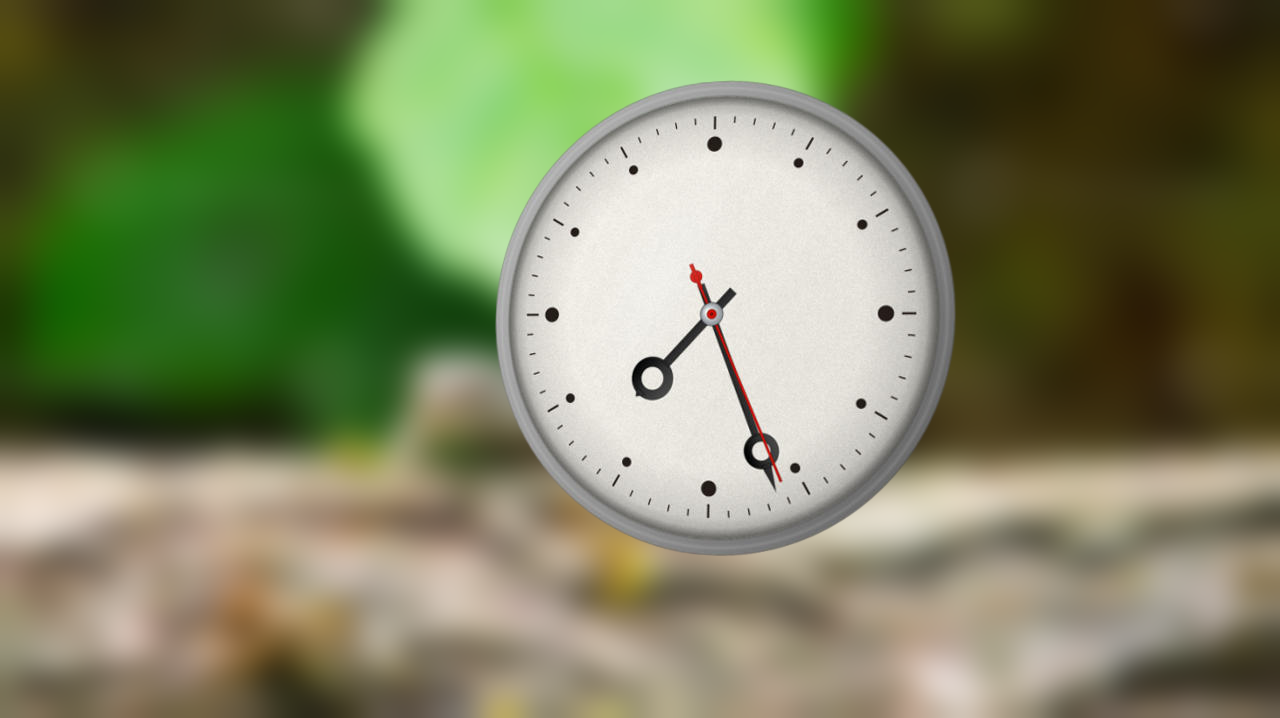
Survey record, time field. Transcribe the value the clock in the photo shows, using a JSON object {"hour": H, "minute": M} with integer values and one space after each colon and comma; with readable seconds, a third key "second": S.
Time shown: {"hour": 7, "minute": 26, "second": 26}
